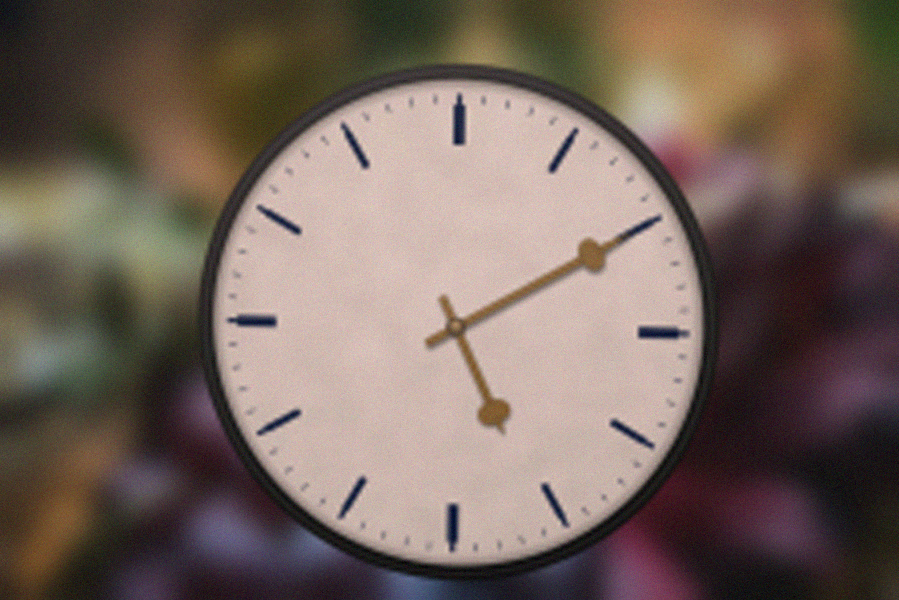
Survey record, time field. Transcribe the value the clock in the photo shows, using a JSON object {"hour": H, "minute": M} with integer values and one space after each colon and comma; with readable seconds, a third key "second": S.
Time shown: {"hour": 5, "minute": 10}
